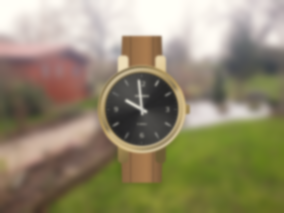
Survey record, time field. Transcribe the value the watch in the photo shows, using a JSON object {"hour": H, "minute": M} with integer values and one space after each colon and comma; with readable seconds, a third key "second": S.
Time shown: {"hour": 9, "minute": 59}
